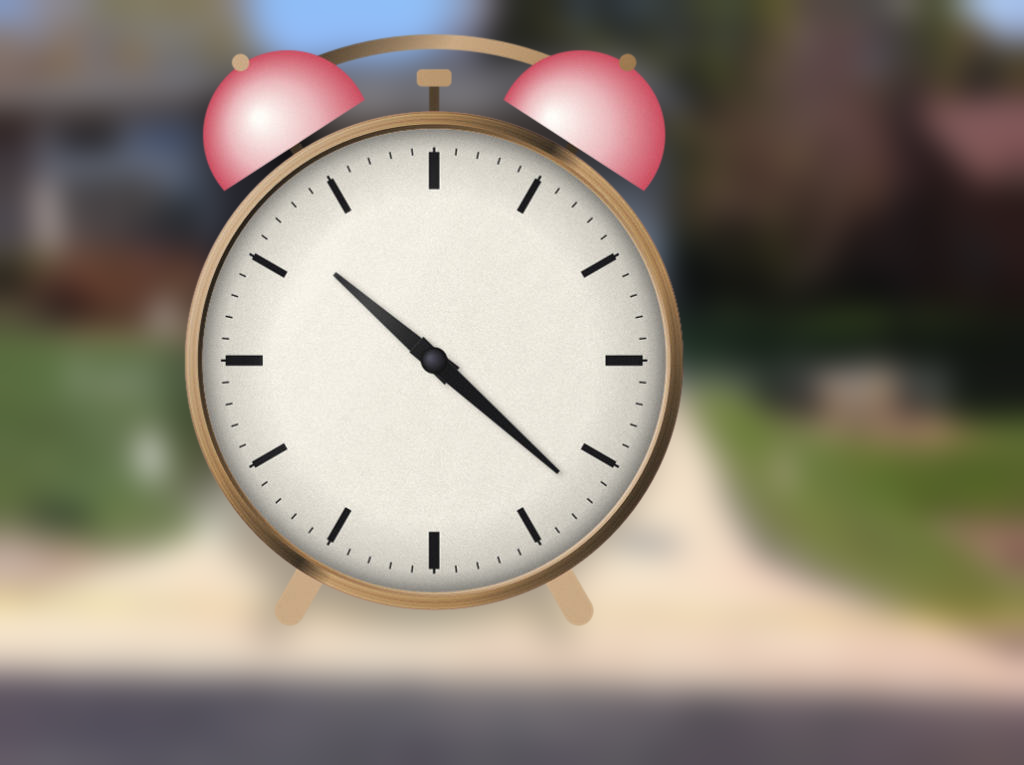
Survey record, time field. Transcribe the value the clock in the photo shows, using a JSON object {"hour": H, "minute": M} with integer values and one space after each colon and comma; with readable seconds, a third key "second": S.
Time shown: {"hour": 10, "minute": 22}
